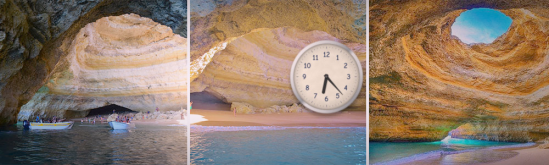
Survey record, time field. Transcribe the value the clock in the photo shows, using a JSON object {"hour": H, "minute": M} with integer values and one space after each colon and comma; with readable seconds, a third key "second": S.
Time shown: {"hour": 6, "minute": 23}
